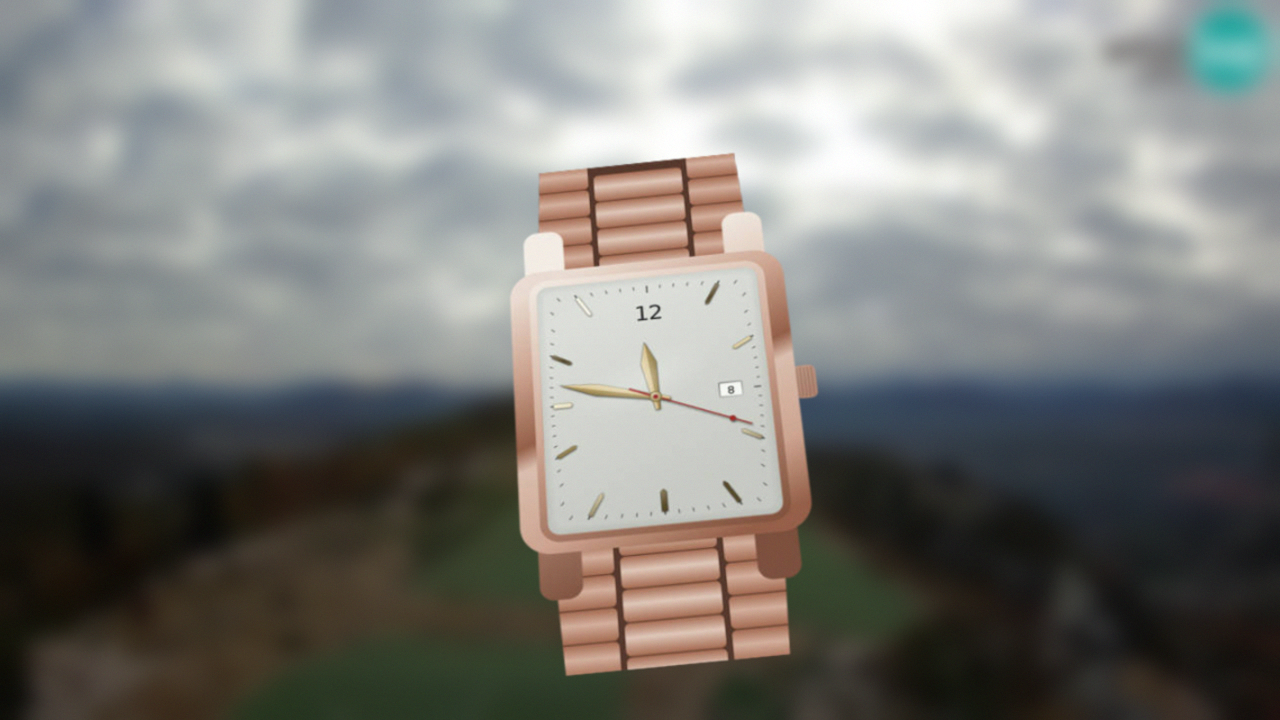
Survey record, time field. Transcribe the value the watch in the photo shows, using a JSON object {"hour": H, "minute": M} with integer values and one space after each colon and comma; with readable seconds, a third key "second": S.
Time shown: {"hour": 11, "minute": 47, "second": 19}
